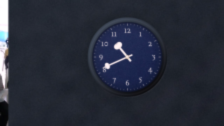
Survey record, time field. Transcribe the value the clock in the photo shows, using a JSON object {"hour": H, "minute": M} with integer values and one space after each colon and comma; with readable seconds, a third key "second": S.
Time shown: {"hour": 10, "minute": 41}
